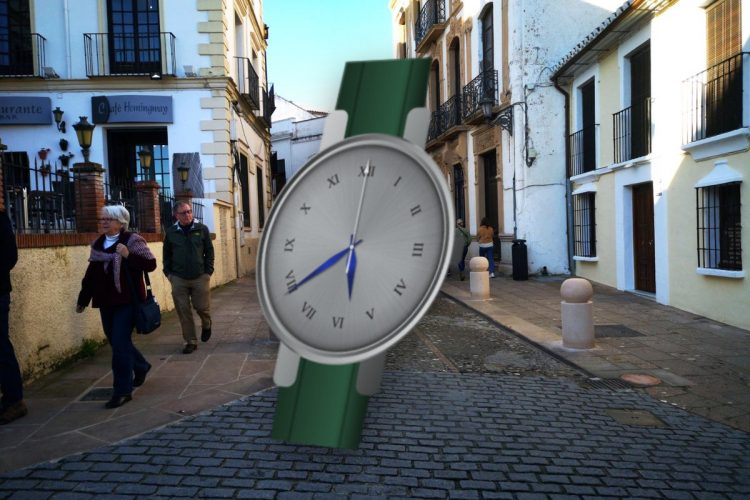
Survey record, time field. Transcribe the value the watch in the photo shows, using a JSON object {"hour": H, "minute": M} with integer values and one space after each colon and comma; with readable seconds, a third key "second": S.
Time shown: {"hour": 5, "minute": 39, "second": 0}
